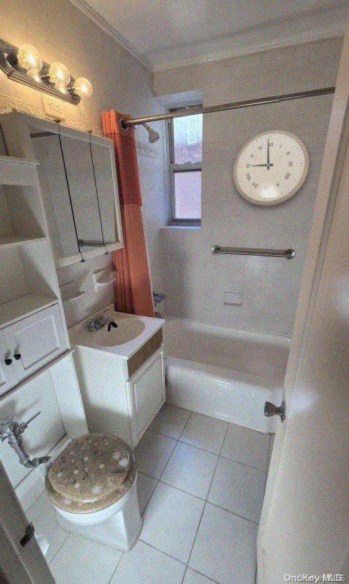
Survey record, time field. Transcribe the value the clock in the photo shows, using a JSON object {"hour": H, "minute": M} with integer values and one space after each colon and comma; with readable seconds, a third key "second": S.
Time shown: {"hour": 8, "minute": 59}
